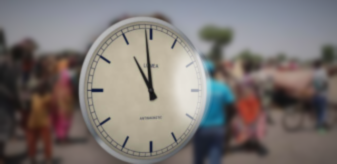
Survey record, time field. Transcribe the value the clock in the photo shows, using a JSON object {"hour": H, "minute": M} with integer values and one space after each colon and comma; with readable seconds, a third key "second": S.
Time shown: {"hour": 10, "minute": 59}
